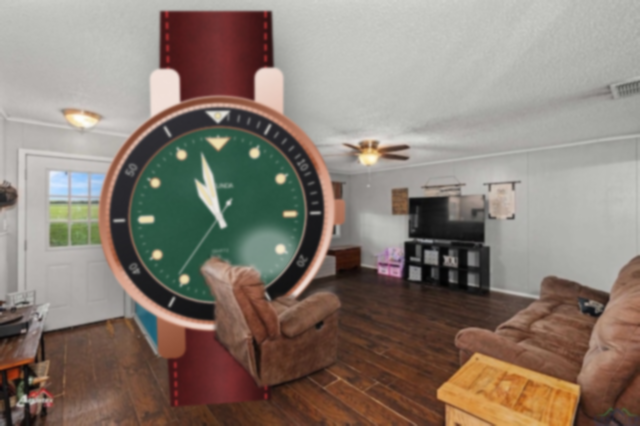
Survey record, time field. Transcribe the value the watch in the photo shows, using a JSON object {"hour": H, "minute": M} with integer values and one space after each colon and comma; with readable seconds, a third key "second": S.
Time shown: {"hour": 10, "minute": 57, "second": 36}
